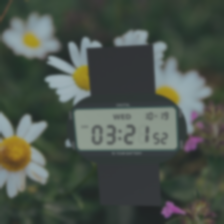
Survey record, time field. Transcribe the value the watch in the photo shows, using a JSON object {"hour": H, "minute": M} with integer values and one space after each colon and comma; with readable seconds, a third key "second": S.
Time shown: {"hour": 3, "minute": 21}
